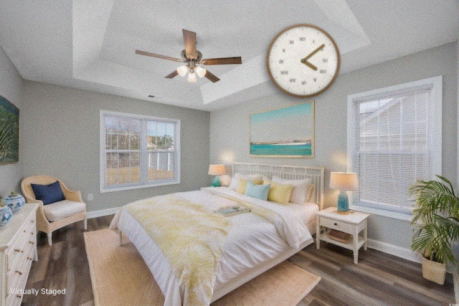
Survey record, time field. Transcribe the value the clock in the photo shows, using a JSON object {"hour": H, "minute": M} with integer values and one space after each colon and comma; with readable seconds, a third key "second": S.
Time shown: {"hour": 4, "minute": 9}
